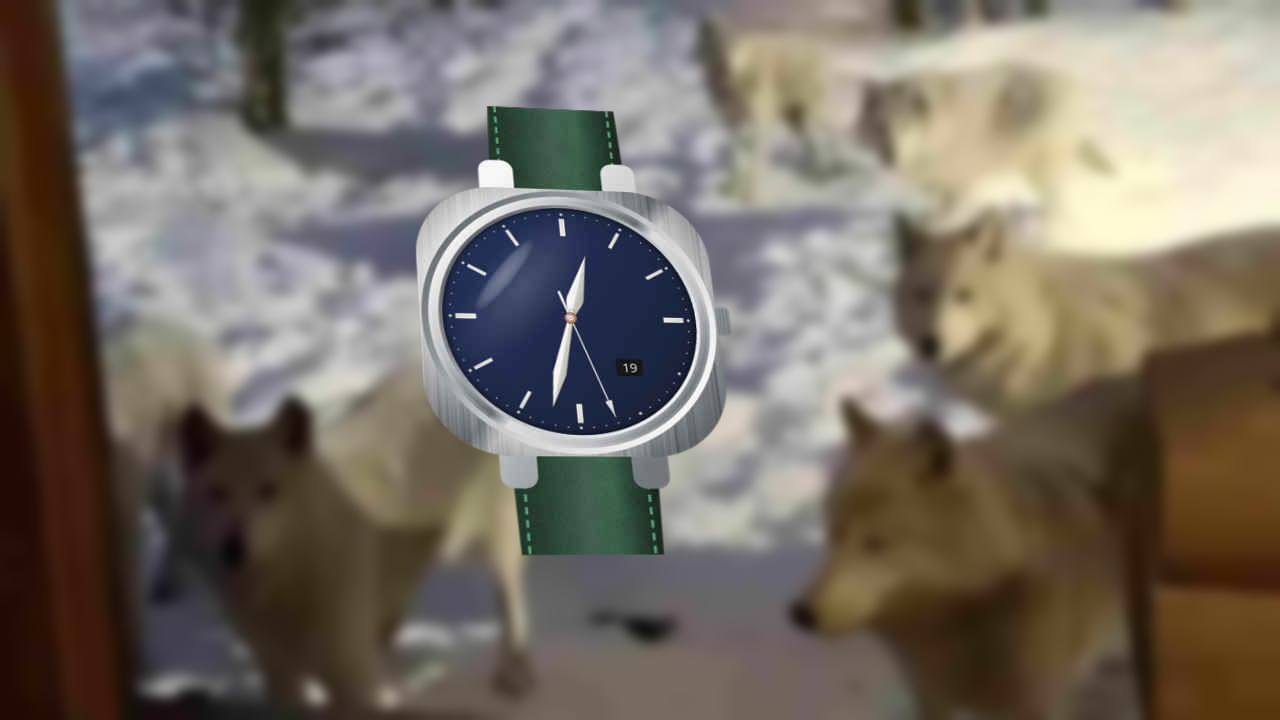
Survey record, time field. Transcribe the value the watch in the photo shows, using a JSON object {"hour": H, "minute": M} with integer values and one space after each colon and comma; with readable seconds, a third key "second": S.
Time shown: {"hour": 12, "minute": 32, "second": 27}
